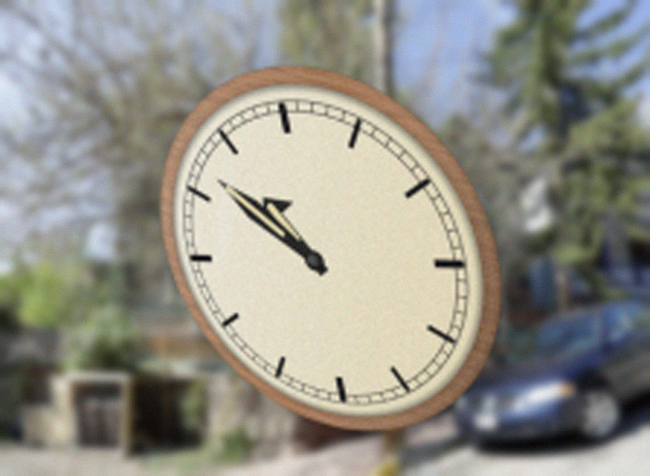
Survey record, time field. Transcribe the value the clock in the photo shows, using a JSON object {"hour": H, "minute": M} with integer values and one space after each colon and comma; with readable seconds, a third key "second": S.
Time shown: {"hour": 10, "minute": 52}
